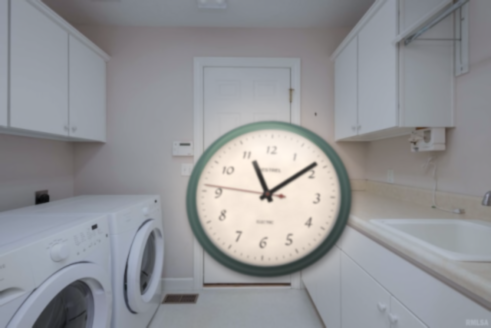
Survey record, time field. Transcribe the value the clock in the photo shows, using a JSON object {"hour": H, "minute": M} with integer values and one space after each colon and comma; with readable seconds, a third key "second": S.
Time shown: {"hour": 11, "minute": 8, "second": 46}
